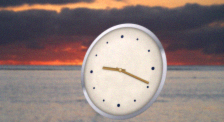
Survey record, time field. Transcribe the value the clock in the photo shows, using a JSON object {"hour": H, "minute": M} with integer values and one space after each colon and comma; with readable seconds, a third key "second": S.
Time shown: {"hour": 9, "minute": 19}
